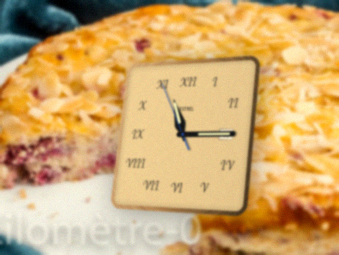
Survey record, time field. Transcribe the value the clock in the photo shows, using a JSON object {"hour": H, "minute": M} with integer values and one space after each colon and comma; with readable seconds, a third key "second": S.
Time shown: {"hour": 11, "minute": 14, "second": 55}
